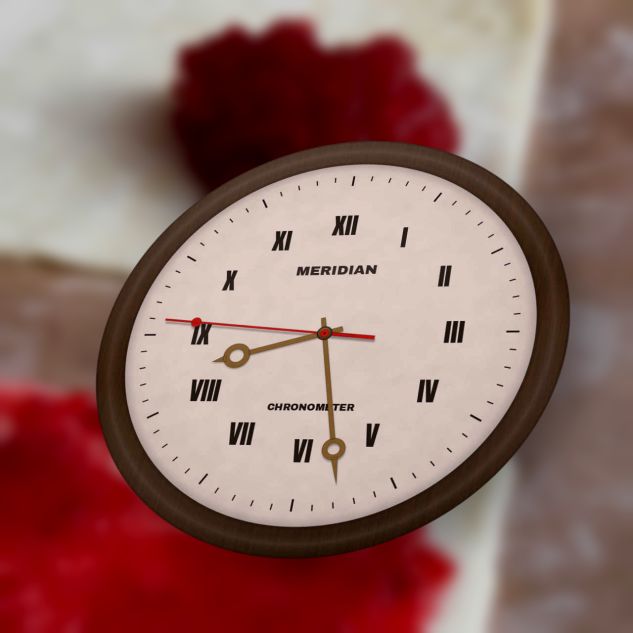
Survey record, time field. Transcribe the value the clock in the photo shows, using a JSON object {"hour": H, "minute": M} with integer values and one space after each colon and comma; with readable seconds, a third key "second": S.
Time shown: {"hour": 8, "minute": 27, "second": 46}
